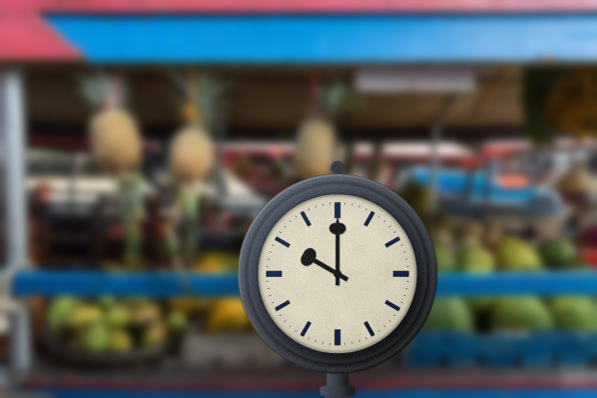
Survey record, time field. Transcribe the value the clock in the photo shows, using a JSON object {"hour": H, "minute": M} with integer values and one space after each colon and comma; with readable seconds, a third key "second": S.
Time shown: {"hour": 10, "minute": 0}
